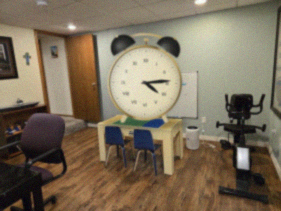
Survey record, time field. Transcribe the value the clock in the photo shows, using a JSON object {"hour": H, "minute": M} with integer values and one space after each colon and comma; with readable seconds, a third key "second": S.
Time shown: {"hour": 4, "minute": 14}
